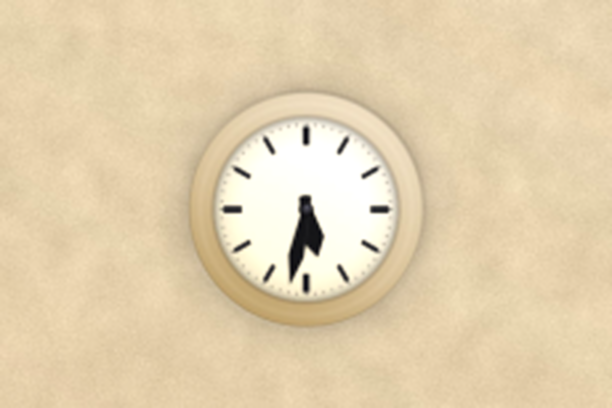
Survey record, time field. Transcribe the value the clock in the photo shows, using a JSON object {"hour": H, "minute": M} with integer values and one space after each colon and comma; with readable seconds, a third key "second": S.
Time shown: {"hour": 5, "minute": 32}
